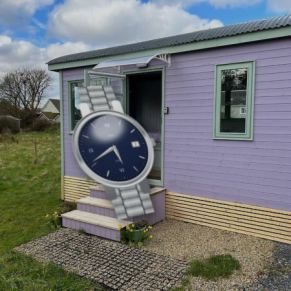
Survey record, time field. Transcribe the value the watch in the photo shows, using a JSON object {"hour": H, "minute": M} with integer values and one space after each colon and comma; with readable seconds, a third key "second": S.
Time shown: {"hour": 5, "minute": 41}
